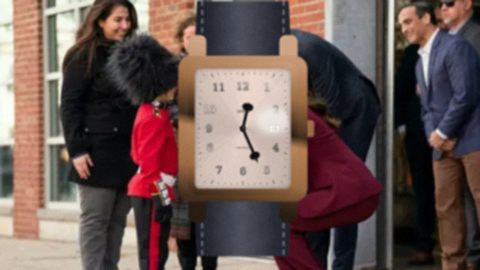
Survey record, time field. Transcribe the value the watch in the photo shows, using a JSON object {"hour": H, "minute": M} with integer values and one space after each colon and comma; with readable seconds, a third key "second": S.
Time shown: {"hour": 12, "minute": 26}
